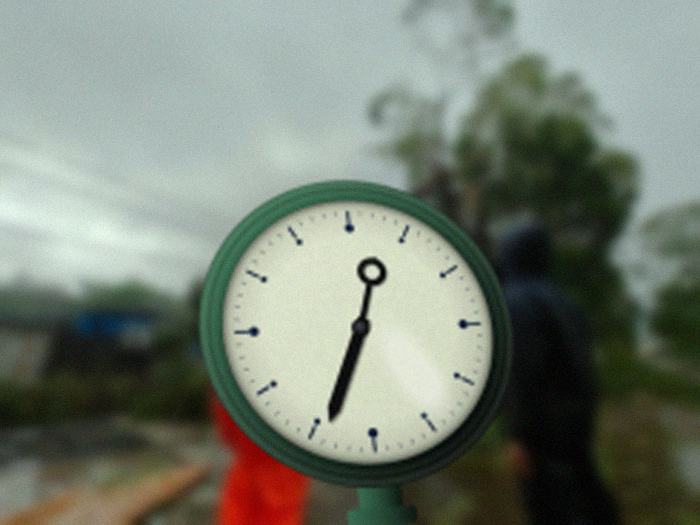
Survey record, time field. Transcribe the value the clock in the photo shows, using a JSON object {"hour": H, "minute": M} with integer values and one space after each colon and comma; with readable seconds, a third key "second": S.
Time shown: {"hour": 12, "minute": 34}
